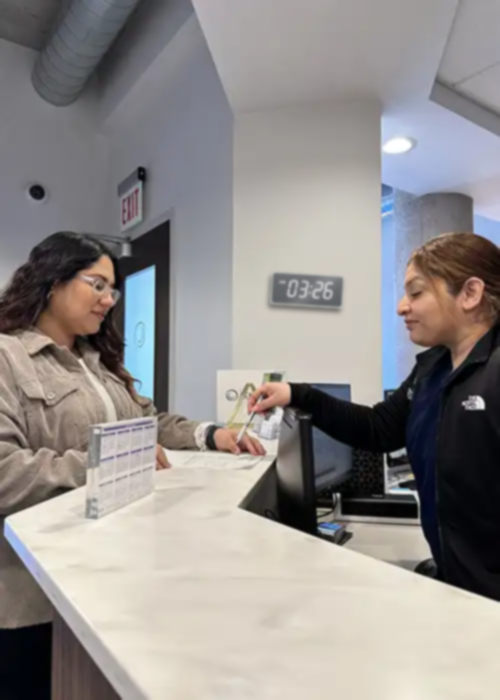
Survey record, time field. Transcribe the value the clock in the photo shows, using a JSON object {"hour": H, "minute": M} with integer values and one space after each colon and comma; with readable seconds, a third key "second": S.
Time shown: {"hour": 3, "minute": 26}
